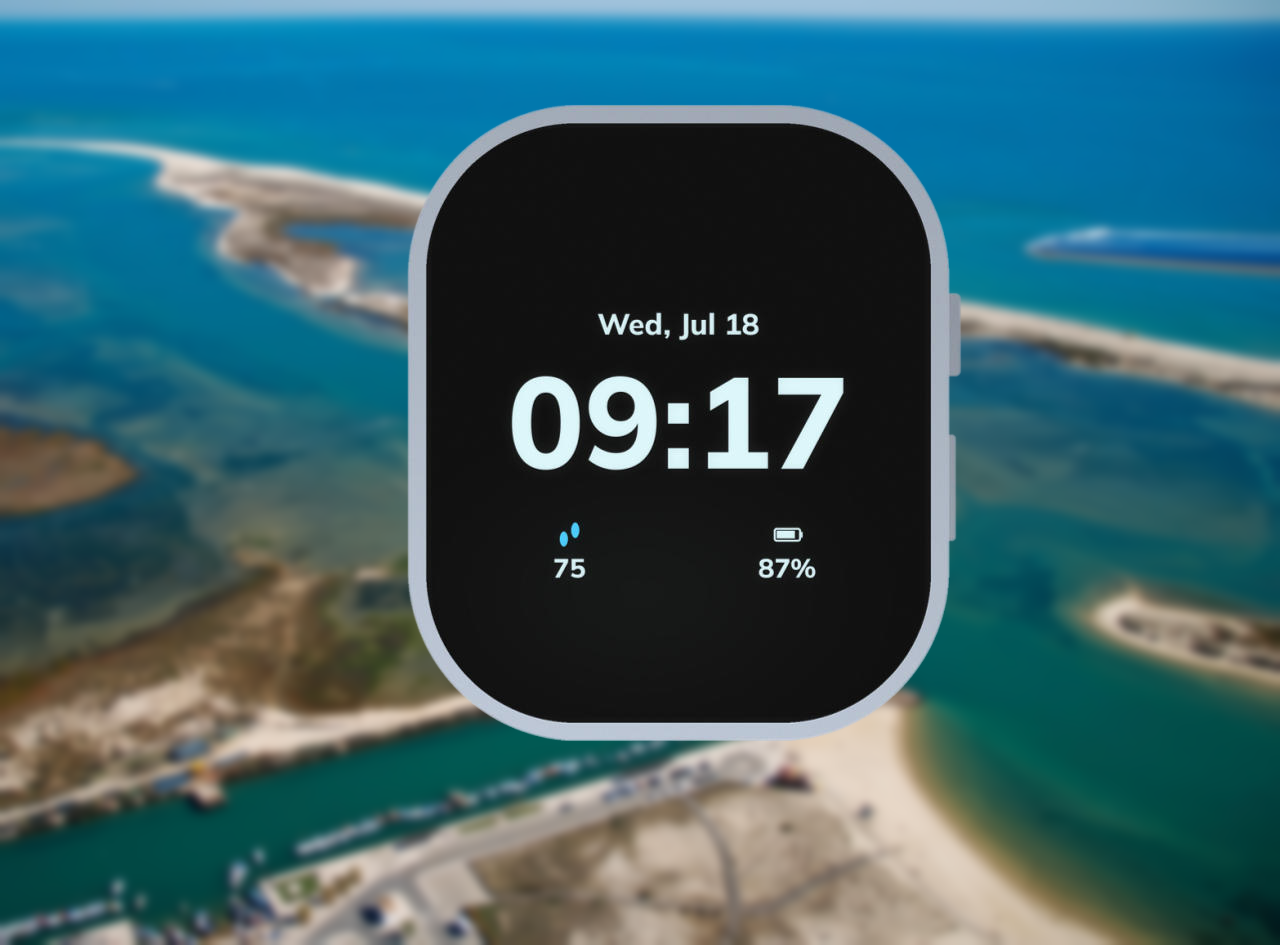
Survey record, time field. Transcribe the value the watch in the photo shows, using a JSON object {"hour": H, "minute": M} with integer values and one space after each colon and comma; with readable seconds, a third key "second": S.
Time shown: {"hour": 9, "minute": 17}
